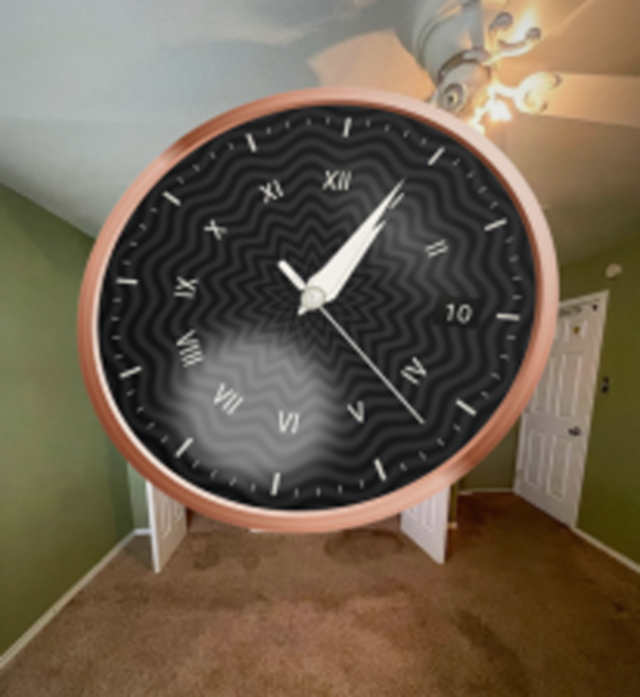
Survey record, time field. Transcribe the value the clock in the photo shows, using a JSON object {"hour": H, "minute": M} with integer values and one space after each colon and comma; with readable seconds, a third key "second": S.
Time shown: {"hour": 1, "minute": 4, "second": 22}
